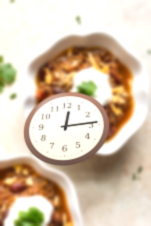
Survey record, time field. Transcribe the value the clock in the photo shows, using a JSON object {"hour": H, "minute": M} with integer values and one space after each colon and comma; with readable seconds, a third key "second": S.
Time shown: {"hour": 12, "minute": 14}
